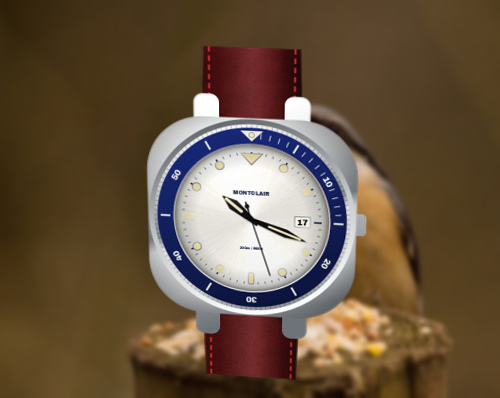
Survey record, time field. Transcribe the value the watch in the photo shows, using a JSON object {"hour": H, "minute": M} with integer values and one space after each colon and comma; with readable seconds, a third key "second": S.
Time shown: {"hour": 10, "minute": 18, "second": 27}
